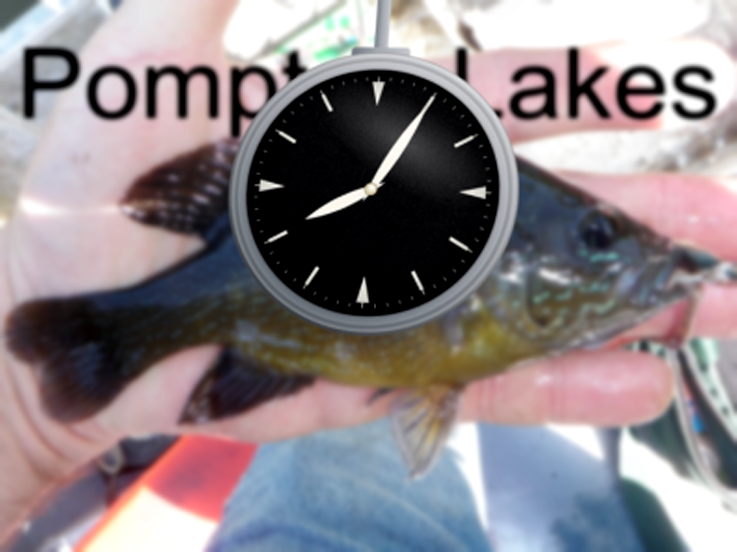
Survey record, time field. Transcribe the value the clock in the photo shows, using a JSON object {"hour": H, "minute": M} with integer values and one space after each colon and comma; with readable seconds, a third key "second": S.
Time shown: {"hour": 8, "minute": 5}
